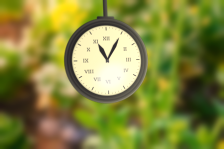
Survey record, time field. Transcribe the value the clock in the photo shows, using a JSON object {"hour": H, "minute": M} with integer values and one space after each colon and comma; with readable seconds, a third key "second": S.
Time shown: {"hour": 11, "minute": 5}
